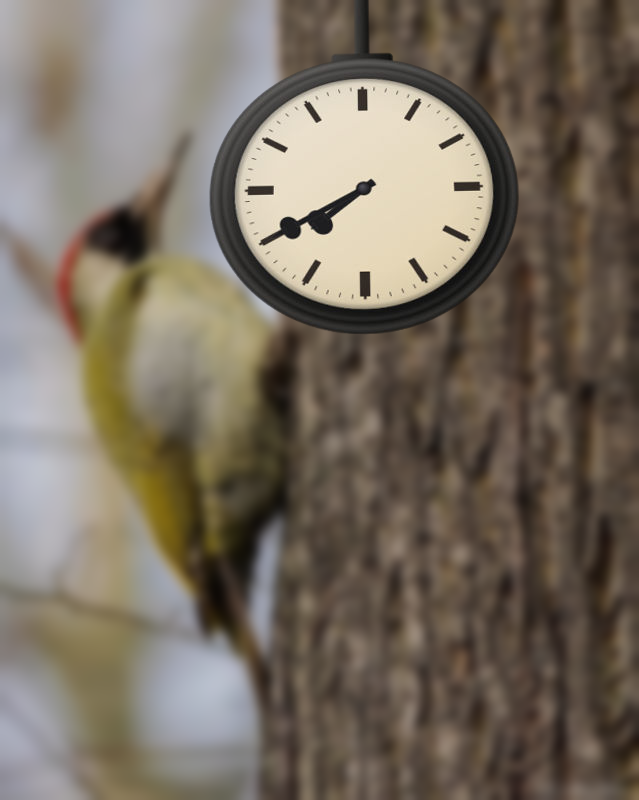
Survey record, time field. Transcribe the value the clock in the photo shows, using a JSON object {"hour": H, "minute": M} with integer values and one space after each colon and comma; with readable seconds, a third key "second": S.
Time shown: {"hour": 7, "minute": 40}
